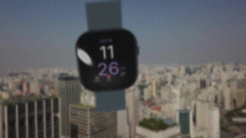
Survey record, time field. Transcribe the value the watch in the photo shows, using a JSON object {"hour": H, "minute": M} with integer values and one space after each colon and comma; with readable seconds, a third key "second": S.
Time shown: {"hour": 11, "minute": 26}
